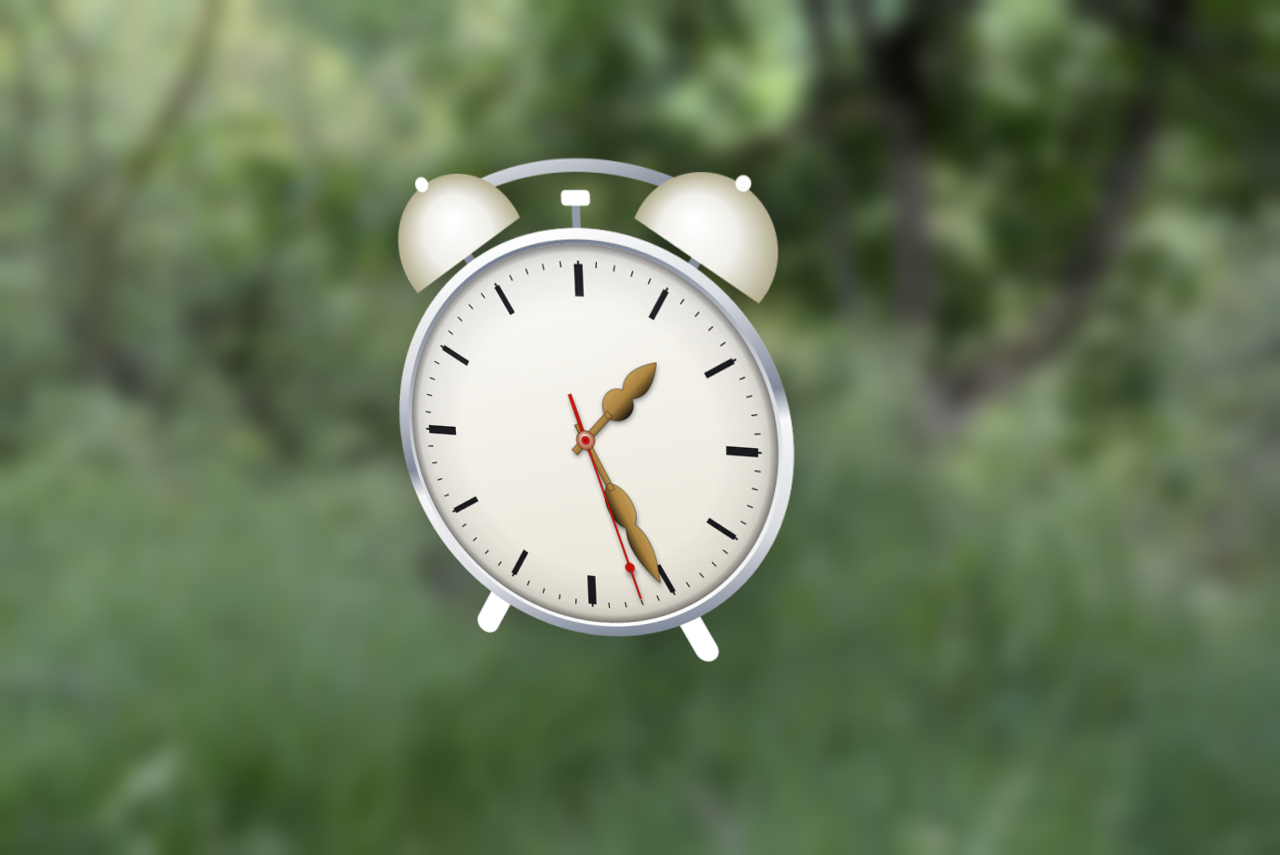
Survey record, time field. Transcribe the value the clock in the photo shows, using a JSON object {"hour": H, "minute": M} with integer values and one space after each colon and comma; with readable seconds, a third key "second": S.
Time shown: {"hour": 1, "minute": 25, "second": 27}
